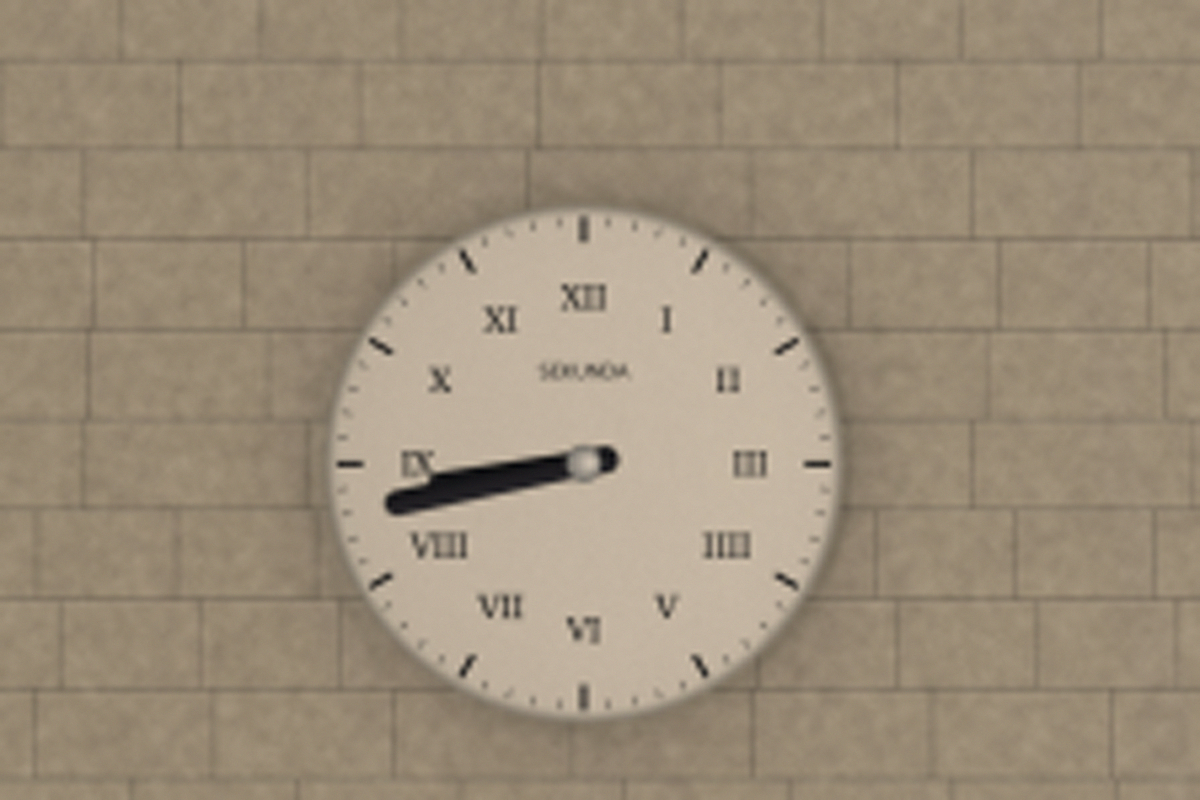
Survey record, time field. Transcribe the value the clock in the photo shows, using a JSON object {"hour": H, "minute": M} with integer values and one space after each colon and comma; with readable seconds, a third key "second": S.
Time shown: {"hour": 8, "minute": 43}
